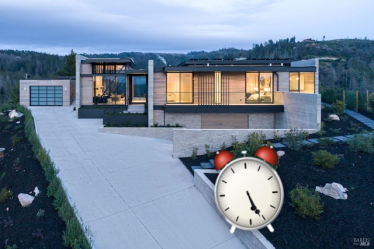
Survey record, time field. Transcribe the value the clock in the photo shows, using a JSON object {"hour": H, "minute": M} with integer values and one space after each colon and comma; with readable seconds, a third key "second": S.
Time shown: {"hour": 5, "minute": 26}
